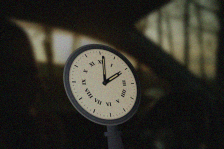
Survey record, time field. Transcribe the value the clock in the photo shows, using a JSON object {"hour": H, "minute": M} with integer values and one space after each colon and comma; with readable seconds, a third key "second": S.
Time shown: {"hour": 2, "minute": 1}
